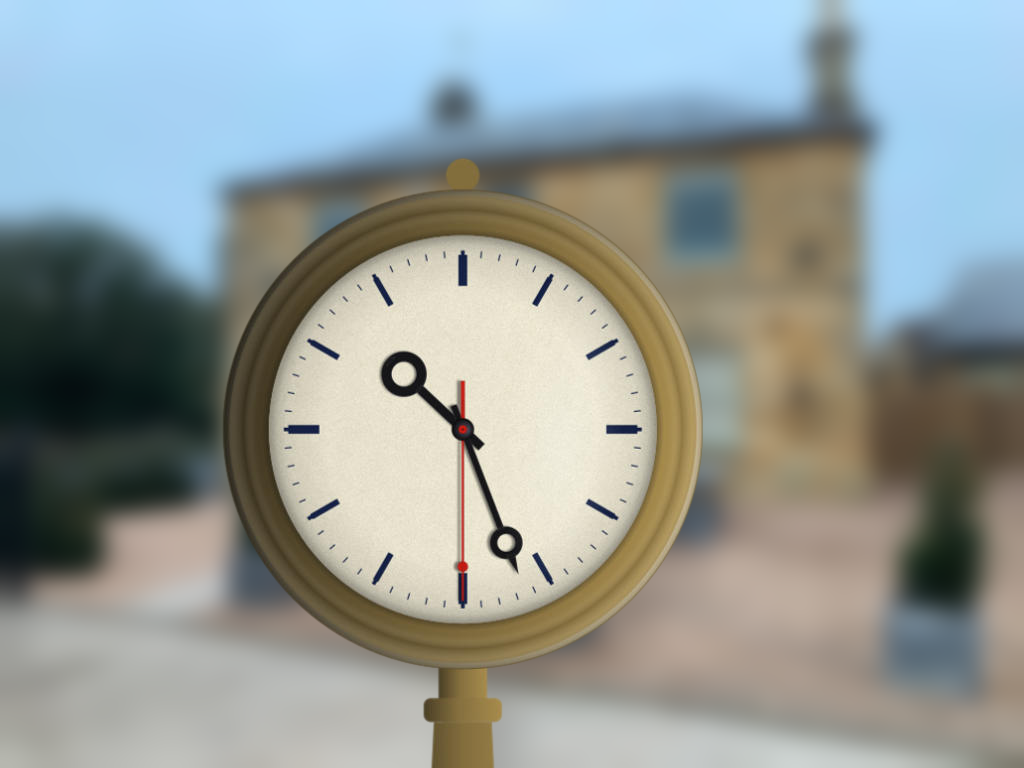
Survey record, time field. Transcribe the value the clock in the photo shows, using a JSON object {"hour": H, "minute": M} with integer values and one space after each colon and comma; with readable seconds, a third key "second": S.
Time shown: {"hour": 10, "minute": 26, "second": 30}
